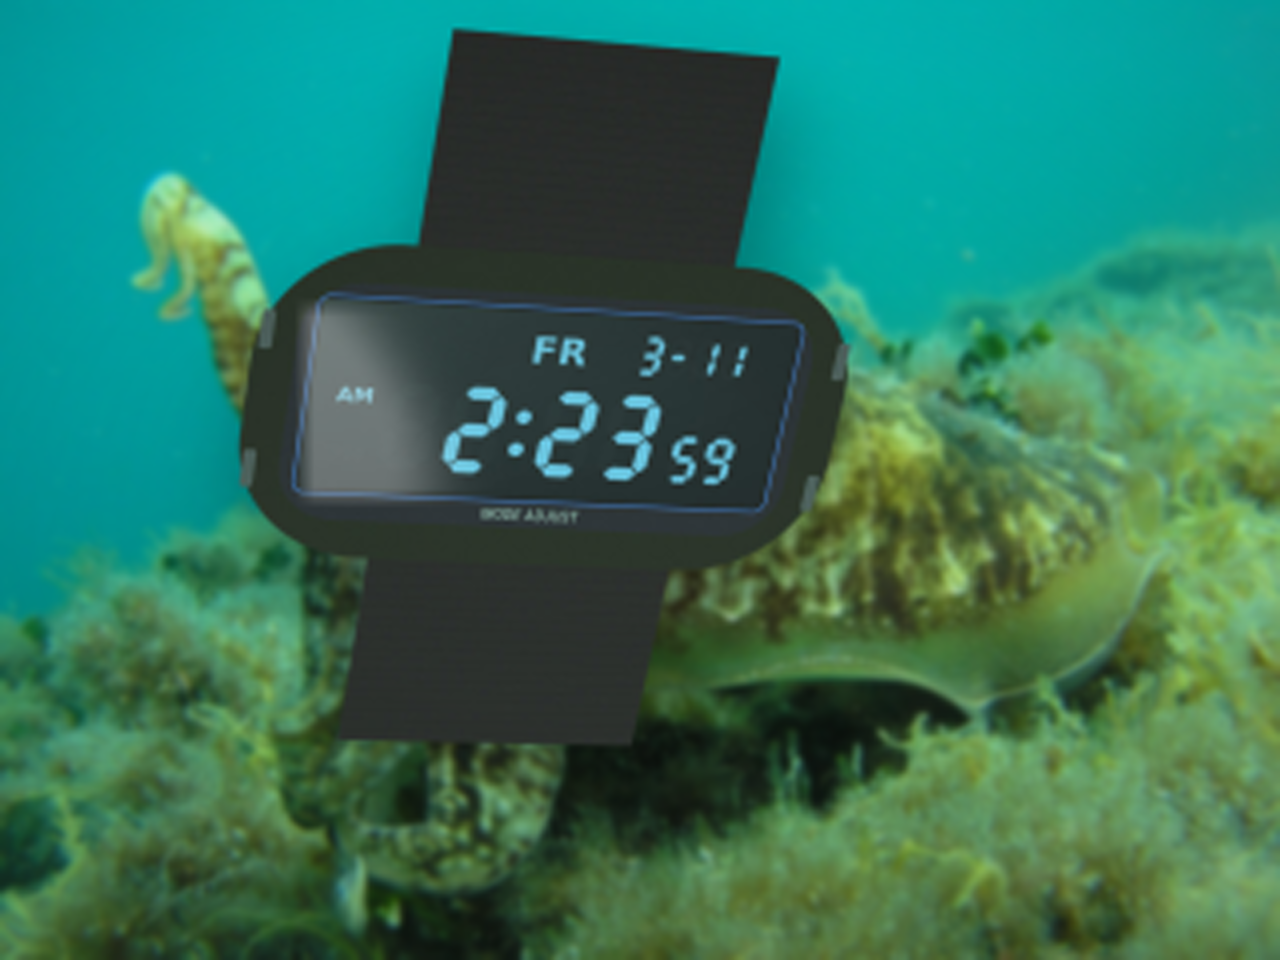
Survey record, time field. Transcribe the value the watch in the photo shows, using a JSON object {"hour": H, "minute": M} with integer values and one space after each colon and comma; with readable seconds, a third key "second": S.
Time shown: {"hour": 2, "minute": 23, "second": 59}
